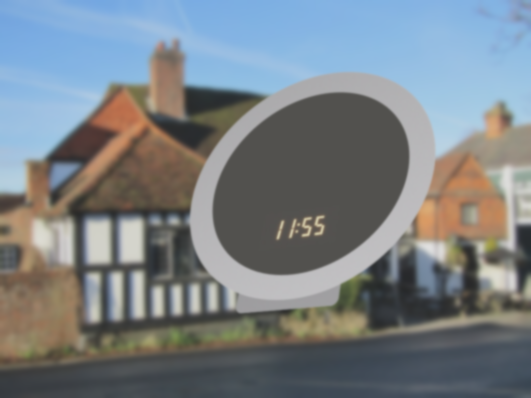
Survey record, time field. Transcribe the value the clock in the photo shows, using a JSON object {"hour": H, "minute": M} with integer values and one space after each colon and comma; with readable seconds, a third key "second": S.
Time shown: {"hour": 11, "minute": 55}
